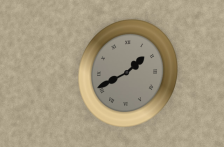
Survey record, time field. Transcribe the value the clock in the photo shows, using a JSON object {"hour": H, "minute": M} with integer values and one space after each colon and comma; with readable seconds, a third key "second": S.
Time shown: {"hour": 1, "minute": 41}
